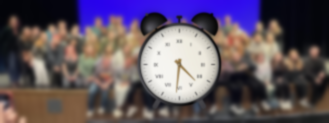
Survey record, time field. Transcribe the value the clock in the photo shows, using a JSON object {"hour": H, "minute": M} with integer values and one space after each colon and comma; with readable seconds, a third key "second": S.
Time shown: {"hour": 4, "minute": 31}
